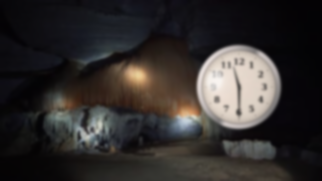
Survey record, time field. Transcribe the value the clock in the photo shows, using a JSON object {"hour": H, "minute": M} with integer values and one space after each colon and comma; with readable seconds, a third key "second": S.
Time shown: {"hour": 11, "minute": 30}
